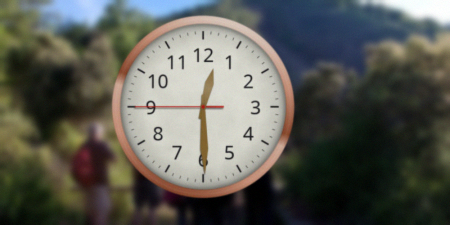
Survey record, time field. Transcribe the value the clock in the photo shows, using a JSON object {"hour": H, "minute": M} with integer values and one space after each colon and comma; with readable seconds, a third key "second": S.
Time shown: {"hour": 12, "minute": 29, "second": 45}
